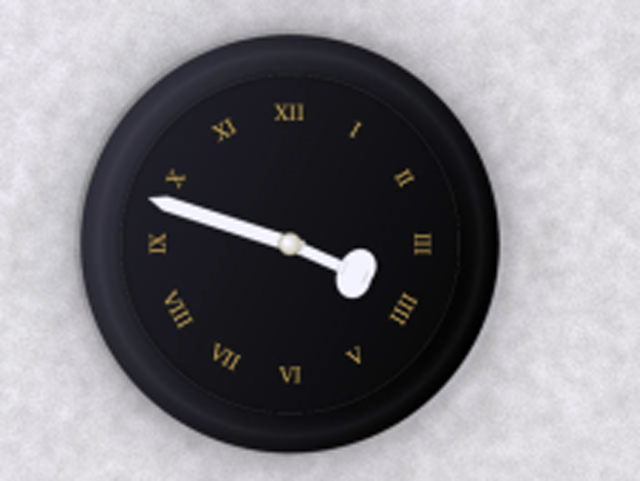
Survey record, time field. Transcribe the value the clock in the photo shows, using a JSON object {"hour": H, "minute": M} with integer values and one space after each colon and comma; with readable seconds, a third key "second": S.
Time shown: {"hour": 3, "minute": 48}
